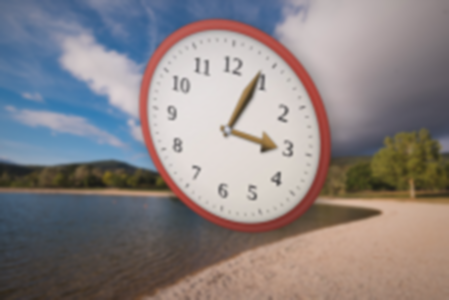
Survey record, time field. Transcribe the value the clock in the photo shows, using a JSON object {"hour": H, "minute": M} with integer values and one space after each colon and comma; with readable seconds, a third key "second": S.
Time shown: {"hour": 3, "minute": 4}
